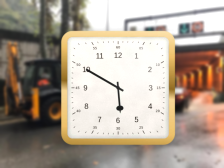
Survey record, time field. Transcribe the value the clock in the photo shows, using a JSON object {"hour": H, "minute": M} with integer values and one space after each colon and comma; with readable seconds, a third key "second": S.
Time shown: {"hour": 5, "minute": 50}
